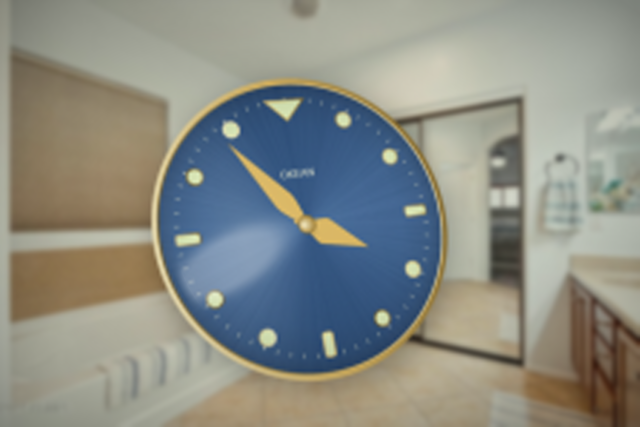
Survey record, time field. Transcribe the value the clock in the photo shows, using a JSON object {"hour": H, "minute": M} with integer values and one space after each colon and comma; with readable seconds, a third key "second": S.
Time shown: {"hour": 3, "minute": 54}
